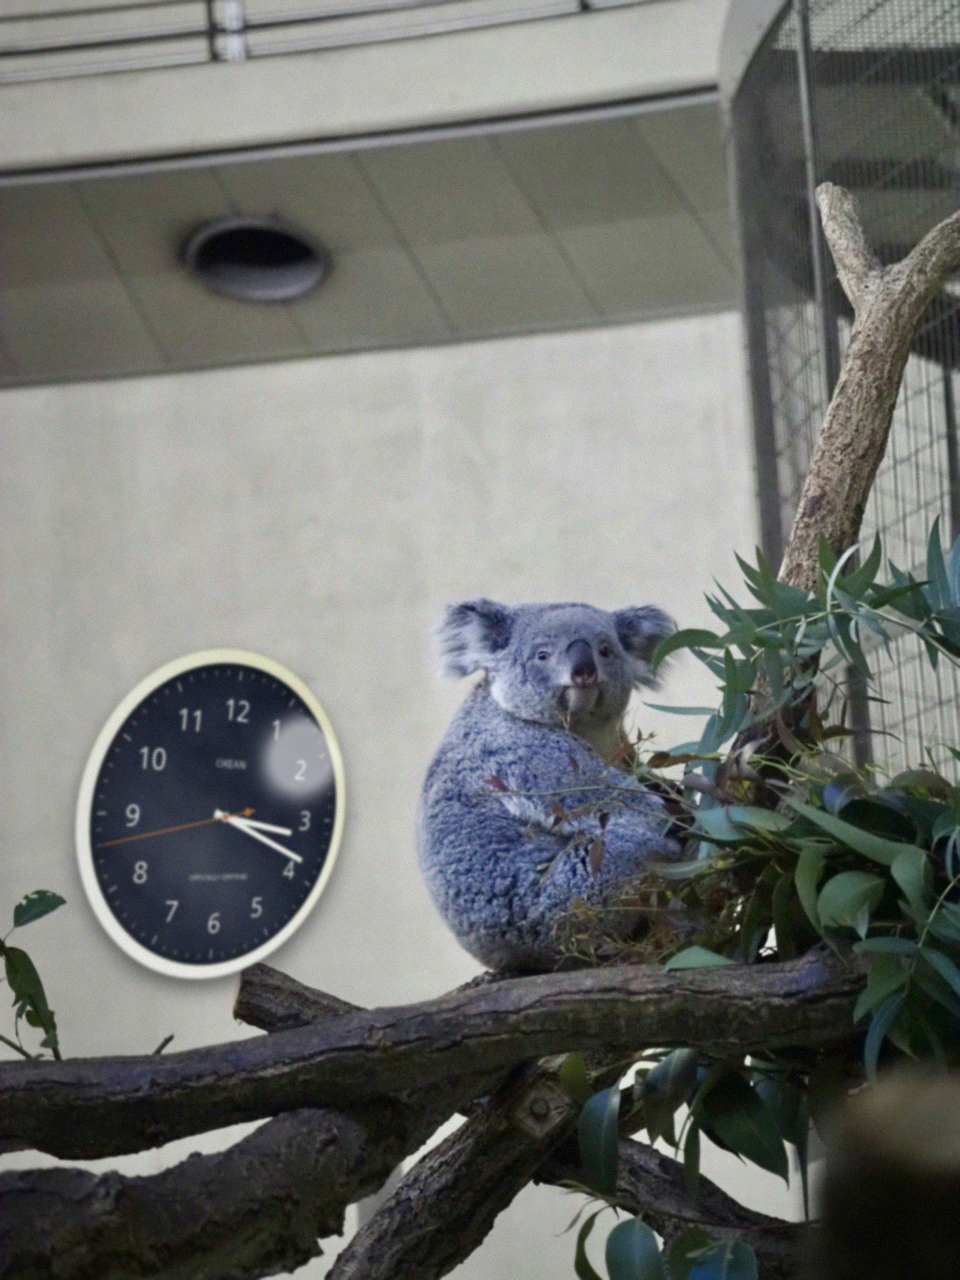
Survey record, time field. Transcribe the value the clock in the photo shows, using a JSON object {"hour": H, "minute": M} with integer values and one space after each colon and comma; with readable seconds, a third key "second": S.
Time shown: {"hour": 3, "minute": 18, "second": 43}
